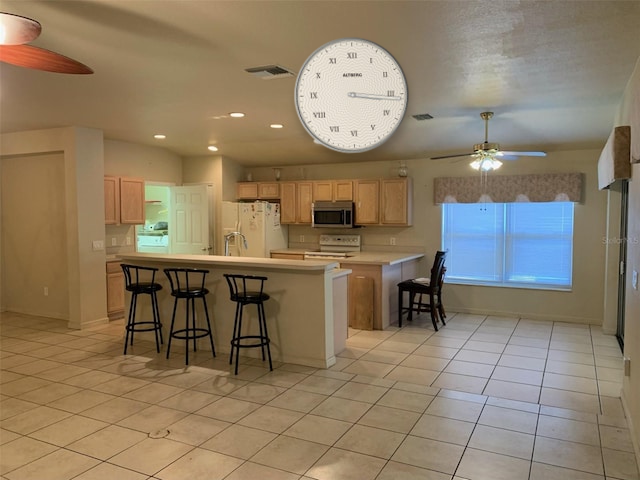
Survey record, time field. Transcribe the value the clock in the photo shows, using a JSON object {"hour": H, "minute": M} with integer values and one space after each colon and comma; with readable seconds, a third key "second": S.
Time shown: {"hour": 3, "minute": 16}
